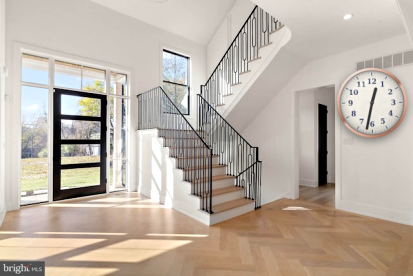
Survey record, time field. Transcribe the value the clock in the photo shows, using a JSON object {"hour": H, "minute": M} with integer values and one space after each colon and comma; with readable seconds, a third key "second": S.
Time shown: {"hour": 12, "minute": 32}
